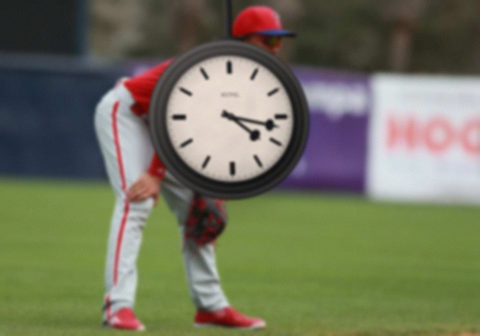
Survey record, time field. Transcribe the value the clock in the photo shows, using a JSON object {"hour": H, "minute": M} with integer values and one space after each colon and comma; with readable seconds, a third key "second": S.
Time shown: {"hour": 4, "minute": 17}
